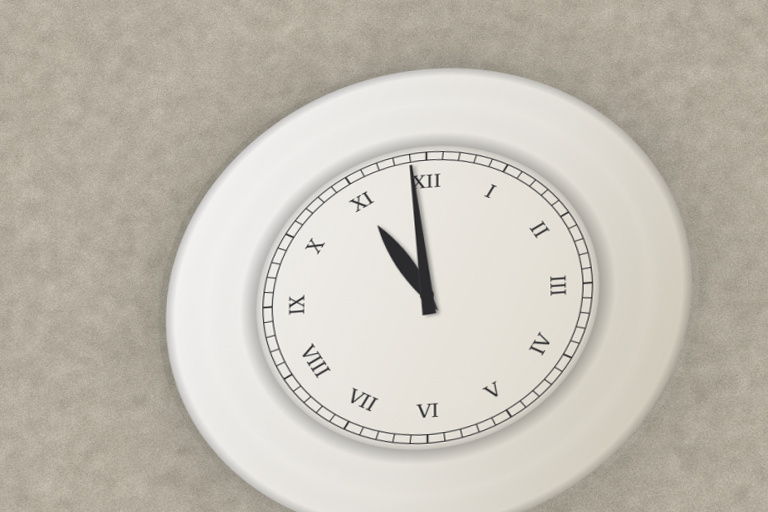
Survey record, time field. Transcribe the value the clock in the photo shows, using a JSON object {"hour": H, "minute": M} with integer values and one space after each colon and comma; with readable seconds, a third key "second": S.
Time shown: {"hour": 10, "minute": 59}
